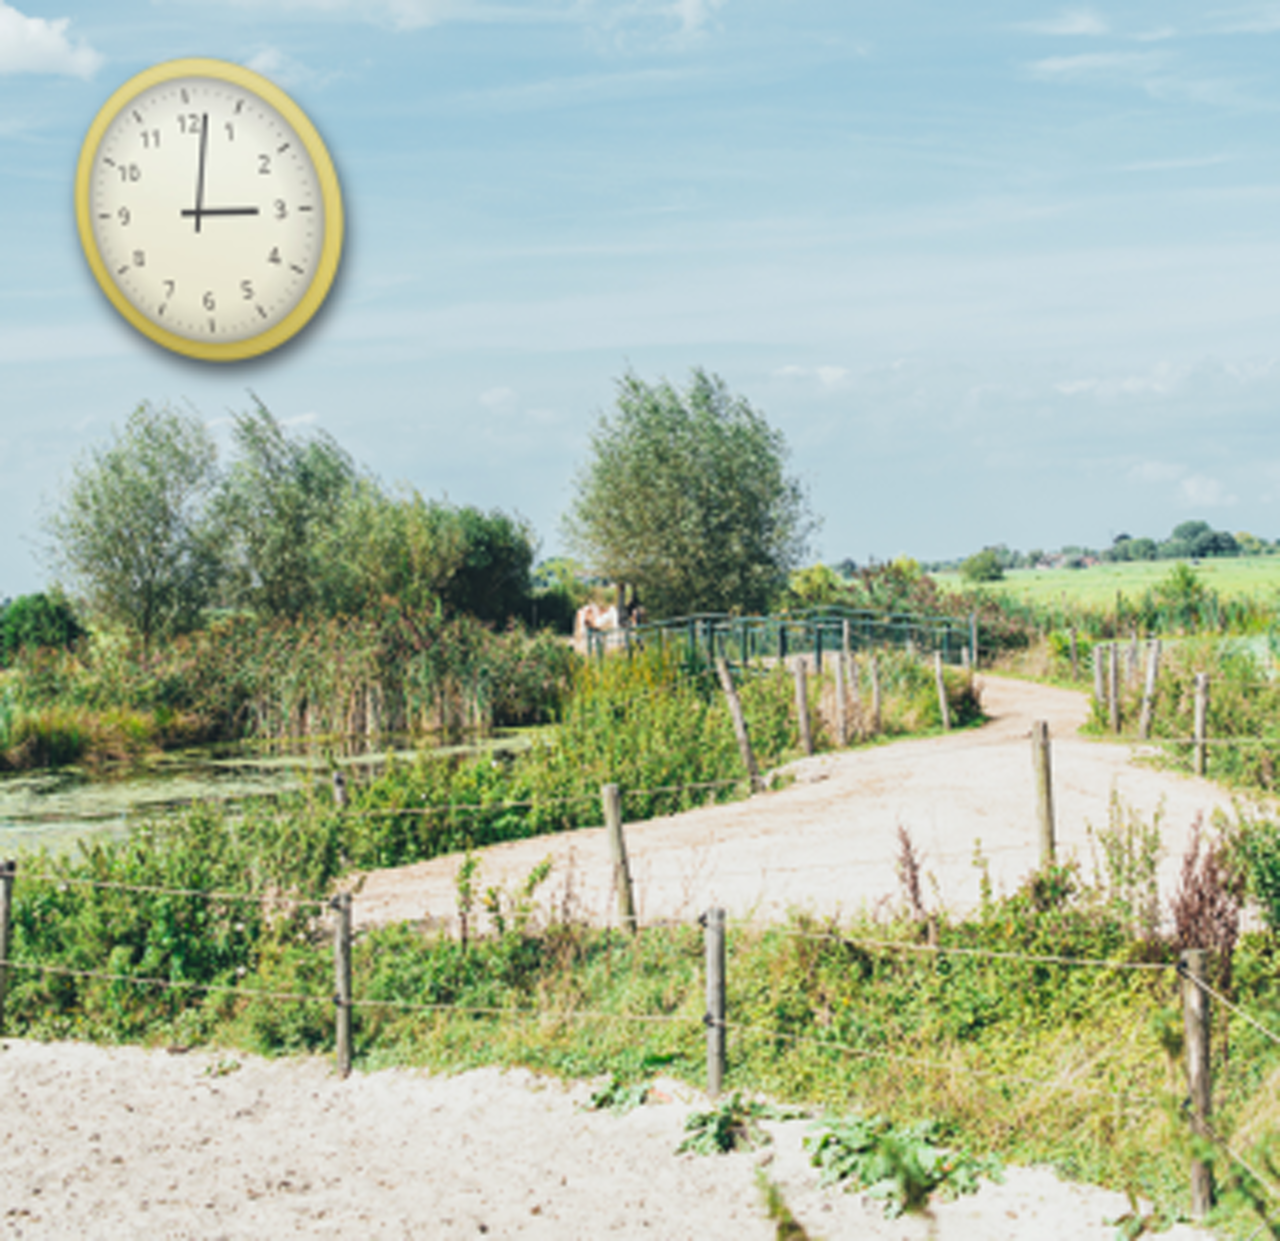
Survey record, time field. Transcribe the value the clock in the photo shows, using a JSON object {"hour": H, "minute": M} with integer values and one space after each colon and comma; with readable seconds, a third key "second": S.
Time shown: {"hour": 3, "minute": 2}
